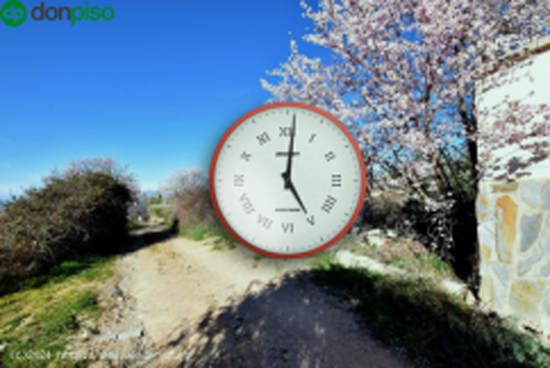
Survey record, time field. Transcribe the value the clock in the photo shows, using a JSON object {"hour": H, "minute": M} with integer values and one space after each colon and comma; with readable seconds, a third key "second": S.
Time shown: {"hour": 5, "minute": 1}
